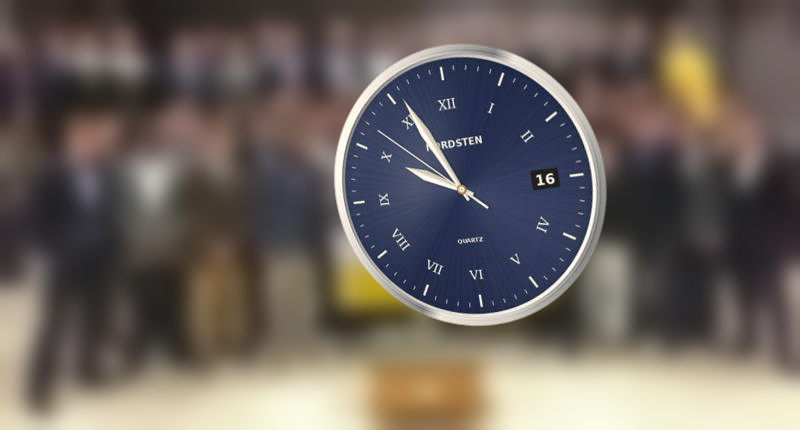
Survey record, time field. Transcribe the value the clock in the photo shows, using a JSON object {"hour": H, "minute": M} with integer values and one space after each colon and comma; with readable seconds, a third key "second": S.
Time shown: {"hour": 9, "minute": 55, "second": 52}
